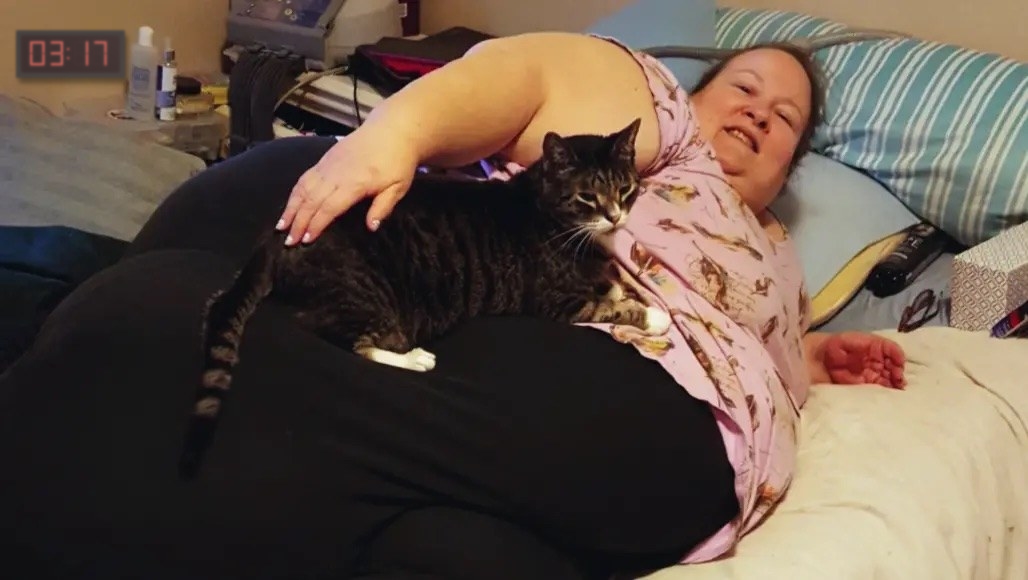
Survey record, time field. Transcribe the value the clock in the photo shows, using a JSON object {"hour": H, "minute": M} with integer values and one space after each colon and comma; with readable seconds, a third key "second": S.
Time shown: {"hour": 3, "minute": 17}
